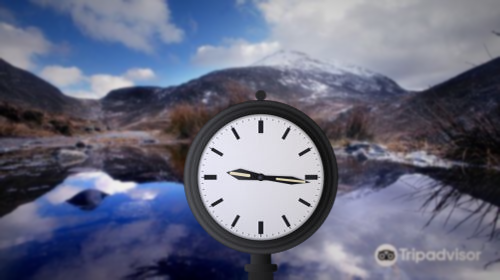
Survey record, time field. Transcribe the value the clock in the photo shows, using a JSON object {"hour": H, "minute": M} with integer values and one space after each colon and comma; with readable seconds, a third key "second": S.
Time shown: {"hour": 9, "minute": 16}
